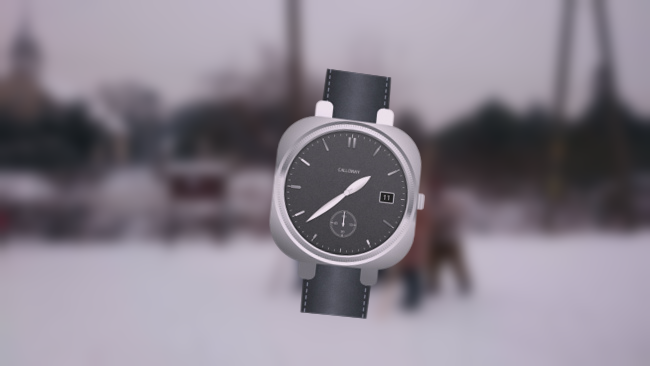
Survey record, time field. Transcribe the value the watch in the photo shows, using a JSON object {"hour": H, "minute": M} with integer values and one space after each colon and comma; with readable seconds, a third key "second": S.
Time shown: {"hour": 1, "minute": 38}
